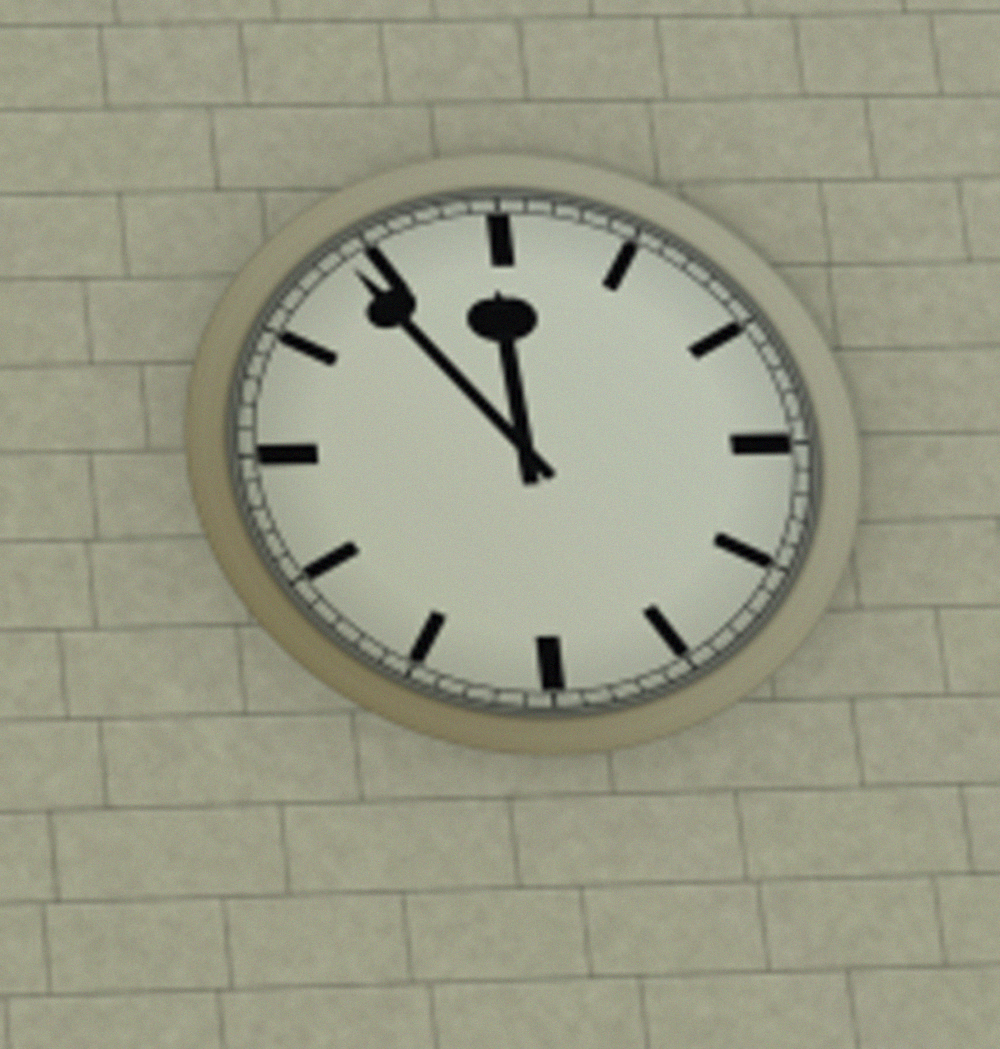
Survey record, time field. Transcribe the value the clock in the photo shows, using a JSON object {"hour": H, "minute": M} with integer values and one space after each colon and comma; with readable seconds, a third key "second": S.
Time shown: {"hour": 11, "minute": 54}
